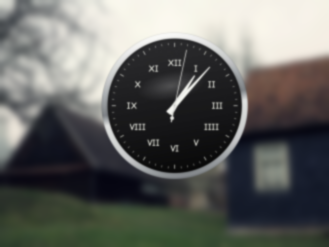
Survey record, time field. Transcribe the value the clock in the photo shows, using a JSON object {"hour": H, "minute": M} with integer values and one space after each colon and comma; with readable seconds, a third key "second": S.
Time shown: {"hour": 1, "minute": 7, "second": 2}
